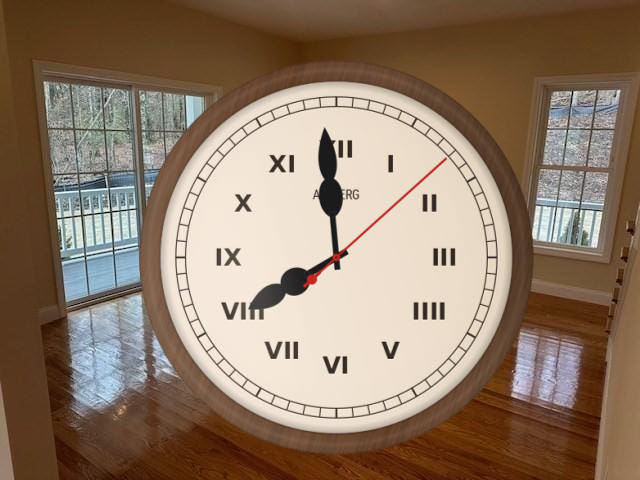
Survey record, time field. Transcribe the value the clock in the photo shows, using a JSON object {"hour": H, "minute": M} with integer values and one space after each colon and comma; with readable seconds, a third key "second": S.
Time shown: {"hour": 7, "minute": 59, "second": 8}
